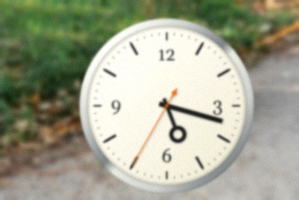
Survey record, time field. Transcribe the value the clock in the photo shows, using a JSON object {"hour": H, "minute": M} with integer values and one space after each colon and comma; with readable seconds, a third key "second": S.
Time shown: {"hour": 5, "minute": 17, "second": 35}
